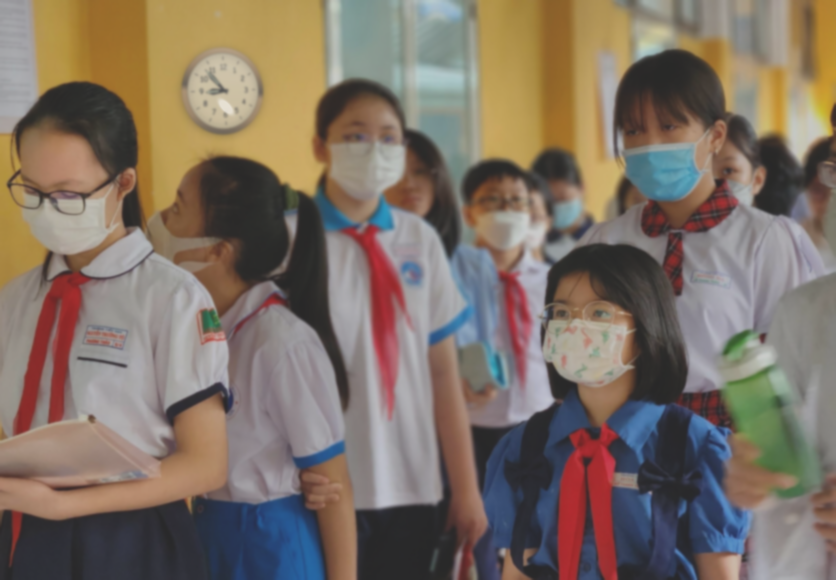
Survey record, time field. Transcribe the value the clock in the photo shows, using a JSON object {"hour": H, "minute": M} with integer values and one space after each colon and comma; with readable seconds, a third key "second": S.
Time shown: {"hour": 8, "minute": 53}
